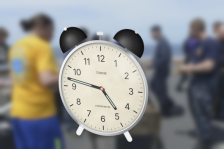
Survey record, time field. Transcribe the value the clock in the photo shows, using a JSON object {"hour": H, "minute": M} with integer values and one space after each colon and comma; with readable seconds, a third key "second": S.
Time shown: {"hour": 4, "minute": 47}
